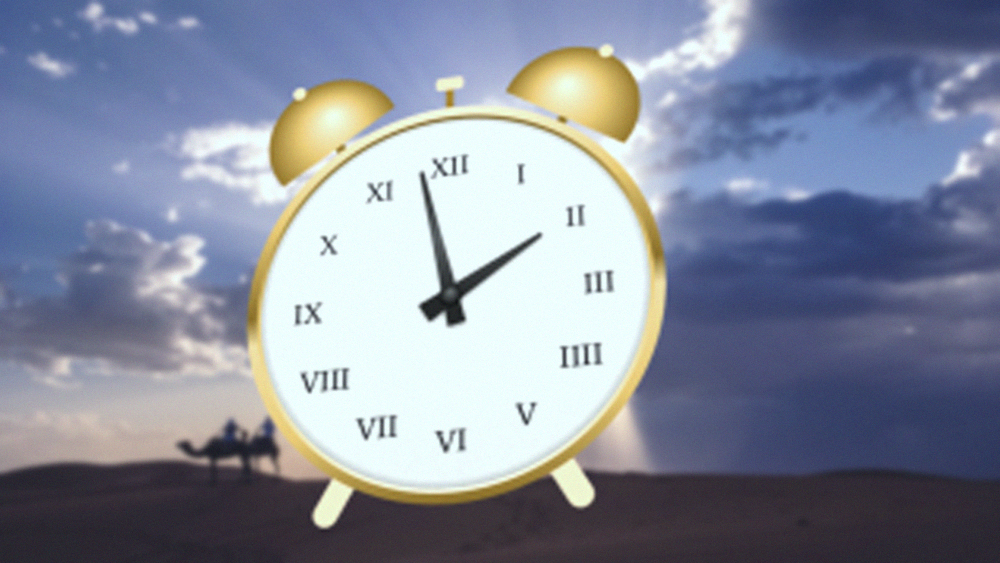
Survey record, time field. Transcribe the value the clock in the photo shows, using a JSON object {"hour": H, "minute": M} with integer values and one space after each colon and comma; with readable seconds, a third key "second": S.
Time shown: {"hour": 1, "minute": 58}
